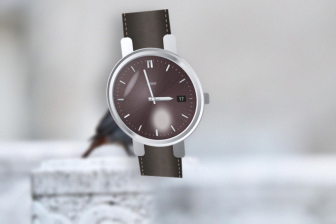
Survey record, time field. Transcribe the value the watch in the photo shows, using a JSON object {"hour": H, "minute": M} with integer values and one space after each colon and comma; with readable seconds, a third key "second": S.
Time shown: {"hour": 2, "minute": 58}
